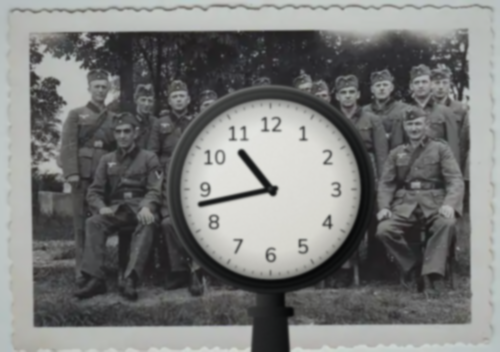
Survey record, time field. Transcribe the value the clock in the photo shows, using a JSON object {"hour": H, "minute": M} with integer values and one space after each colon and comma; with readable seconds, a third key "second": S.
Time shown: {"hour": 10, "minute": 43}
